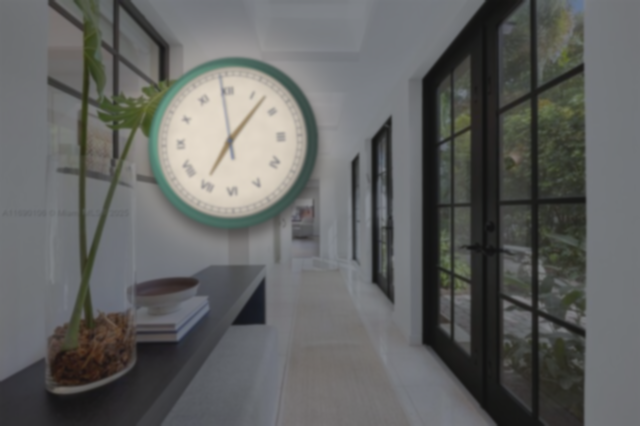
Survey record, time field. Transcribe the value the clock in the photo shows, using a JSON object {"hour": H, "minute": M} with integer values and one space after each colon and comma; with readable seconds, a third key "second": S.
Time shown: {"hour": 7, "minute": 6, "second": 59}
